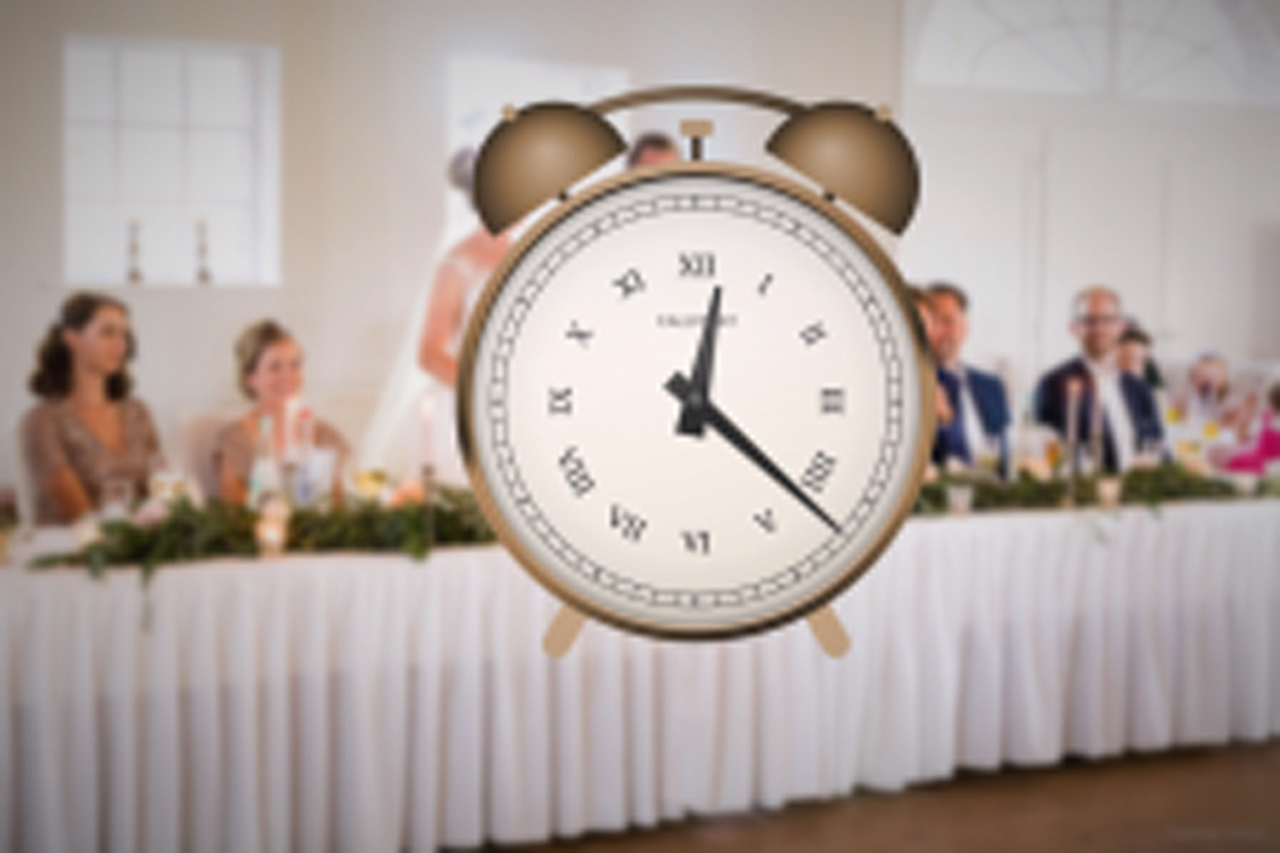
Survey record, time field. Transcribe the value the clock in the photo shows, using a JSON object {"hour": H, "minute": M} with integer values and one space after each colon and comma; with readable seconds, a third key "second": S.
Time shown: {"hour": 12, "minute": 22}
